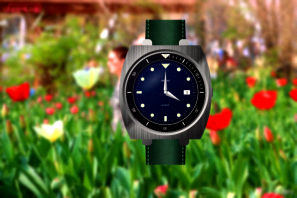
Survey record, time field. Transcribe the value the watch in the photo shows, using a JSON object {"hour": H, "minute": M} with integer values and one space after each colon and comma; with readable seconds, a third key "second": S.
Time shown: {"hour": 4, "minute": 0}
